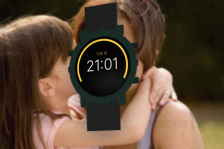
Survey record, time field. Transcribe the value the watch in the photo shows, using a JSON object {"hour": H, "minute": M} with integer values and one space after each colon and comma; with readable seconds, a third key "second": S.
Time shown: {"hour": 21, "minute": 1}
